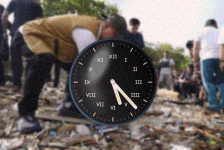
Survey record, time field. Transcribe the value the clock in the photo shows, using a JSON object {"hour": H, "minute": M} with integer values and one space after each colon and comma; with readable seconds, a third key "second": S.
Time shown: {"hour": 5, "minute": 23}
